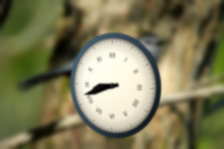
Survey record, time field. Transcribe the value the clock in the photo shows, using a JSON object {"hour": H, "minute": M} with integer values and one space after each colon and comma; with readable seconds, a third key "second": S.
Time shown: {"hour": 8, "minute": 42}
